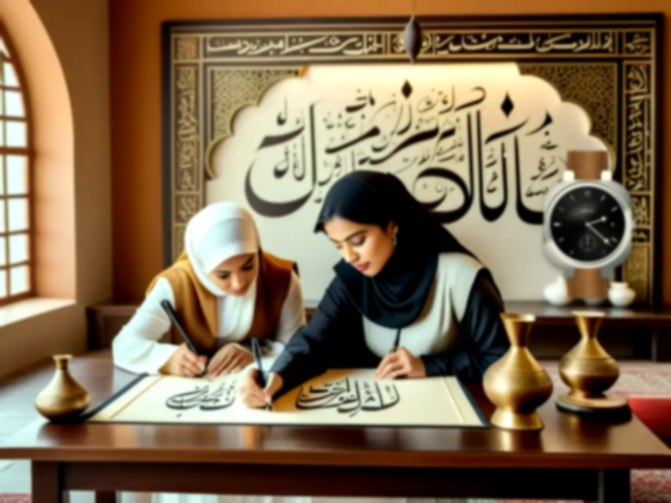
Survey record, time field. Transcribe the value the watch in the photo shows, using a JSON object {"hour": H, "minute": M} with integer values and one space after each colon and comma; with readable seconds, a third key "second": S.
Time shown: {"hour": 2, "minute": 22}
